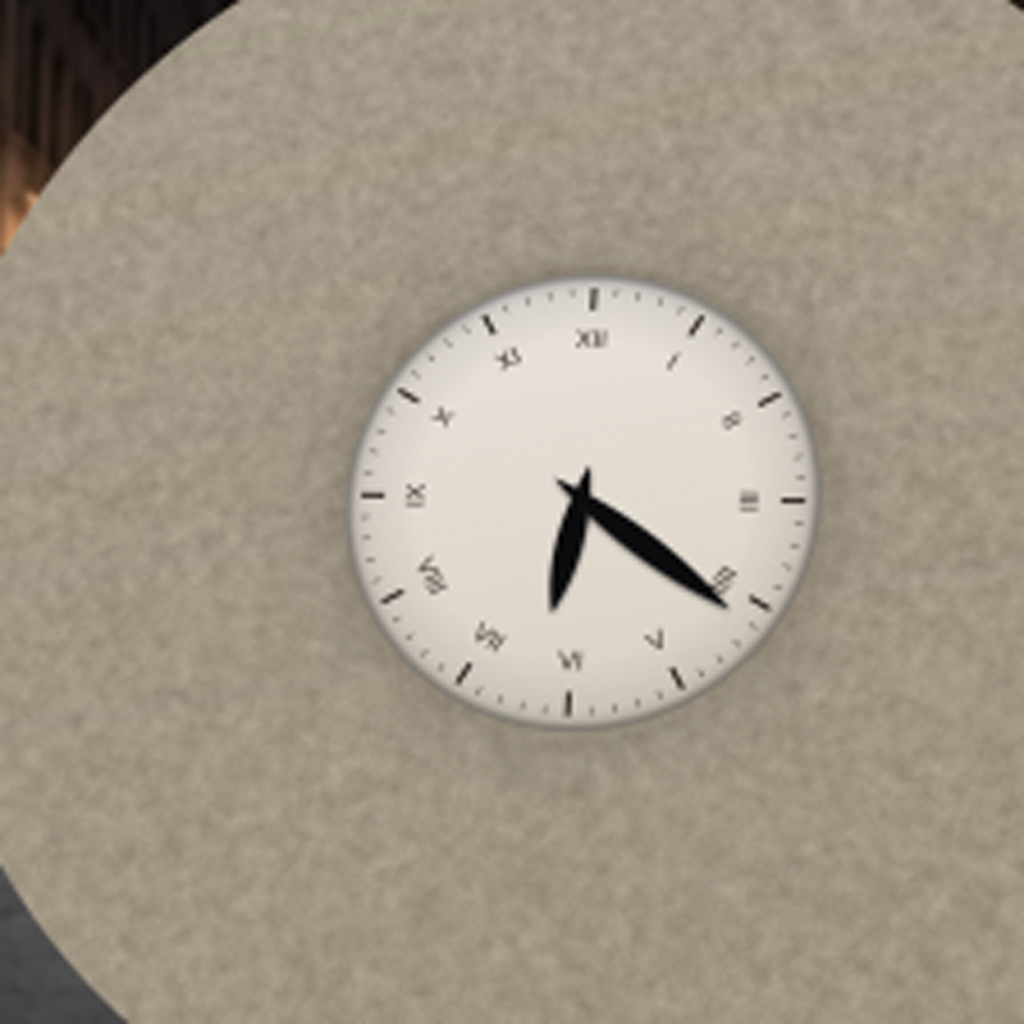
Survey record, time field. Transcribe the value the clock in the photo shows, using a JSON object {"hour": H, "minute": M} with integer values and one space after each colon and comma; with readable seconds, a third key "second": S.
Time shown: {"hour": 6, "minute": 21}
